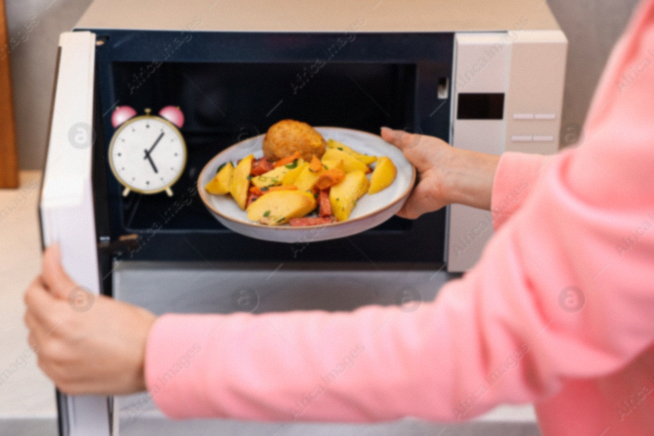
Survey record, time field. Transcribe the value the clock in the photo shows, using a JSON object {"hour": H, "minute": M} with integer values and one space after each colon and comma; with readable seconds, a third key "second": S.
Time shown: {"hour": 5, "minute": 6}
